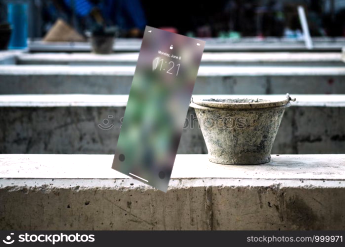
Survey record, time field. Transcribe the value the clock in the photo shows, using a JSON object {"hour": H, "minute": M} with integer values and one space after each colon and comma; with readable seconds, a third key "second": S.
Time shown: {"hour": 11, "minute": 21}
